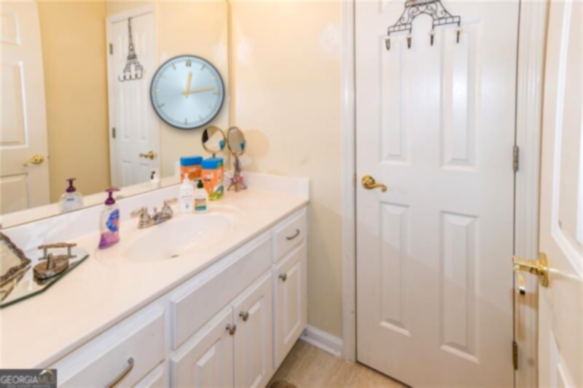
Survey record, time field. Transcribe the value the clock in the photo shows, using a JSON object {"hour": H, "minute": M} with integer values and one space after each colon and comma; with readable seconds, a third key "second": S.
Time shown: {"hour": 12, "minute": 13}
